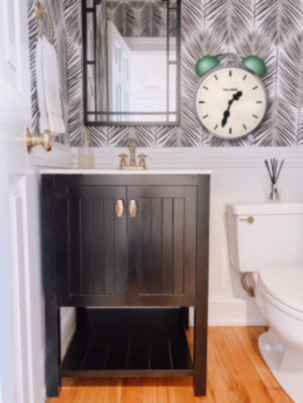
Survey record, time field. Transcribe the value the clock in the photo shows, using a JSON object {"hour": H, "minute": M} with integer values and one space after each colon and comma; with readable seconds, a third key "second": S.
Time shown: {"hour": 1, "minute": 33}
